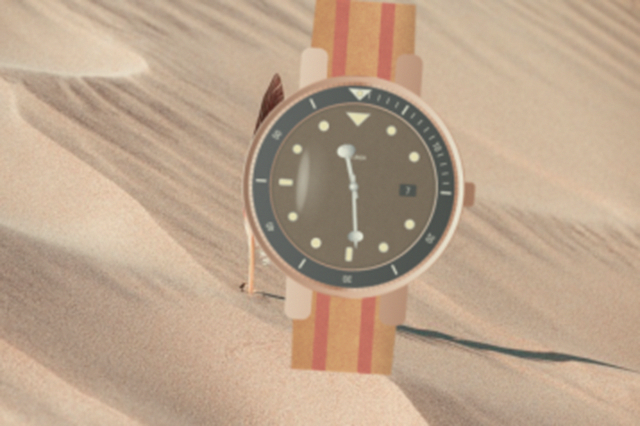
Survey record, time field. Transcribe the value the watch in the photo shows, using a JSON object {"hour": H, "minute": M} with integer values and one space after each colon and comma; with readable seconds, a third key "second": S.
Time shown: {"hour": 11, "minute": 29}
